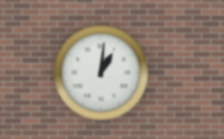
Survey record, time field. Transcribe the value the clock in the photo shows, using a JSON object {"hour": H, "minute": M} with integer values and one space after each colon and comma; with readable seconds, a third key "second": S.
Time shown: {"hour": 1, "minute": 1}
